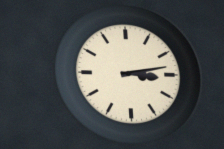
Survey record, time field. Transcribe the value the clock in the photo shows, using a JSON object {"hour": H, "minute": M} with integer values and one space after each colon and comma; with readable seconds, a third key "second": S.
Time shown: {"hour": 3, "minute": 13}
